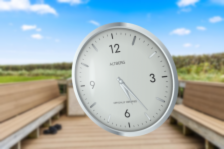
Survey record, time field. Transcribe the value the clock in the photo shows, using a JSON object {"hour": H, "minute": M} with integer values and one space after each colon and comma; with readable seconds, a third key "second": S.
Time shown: {"hour": 5, "minute": 24}
